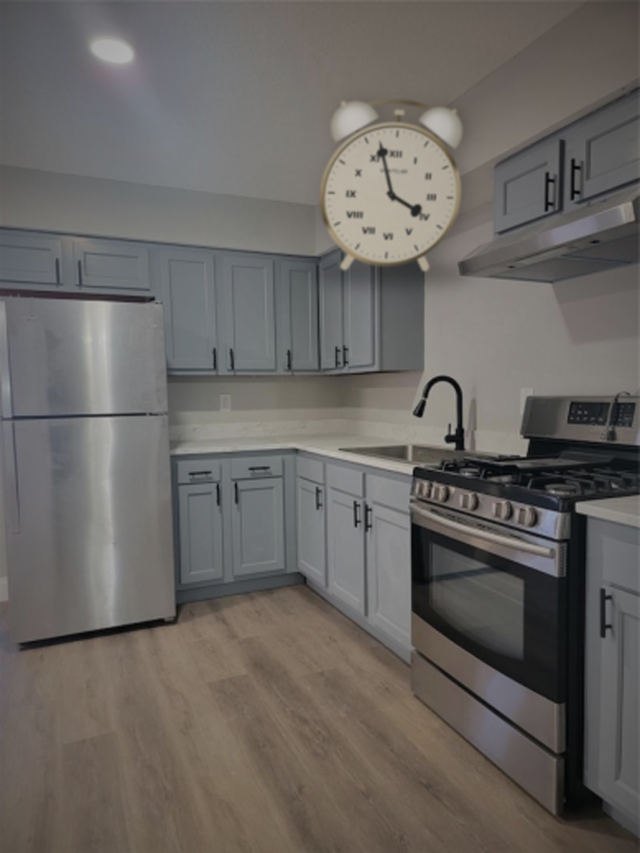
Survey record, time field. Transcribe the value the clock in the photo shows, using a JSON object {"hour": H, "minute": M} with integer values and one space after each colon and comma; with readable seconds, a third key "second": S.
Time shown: {"hour": 3, "minute": 57}
